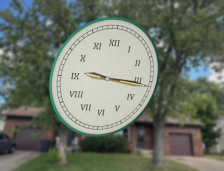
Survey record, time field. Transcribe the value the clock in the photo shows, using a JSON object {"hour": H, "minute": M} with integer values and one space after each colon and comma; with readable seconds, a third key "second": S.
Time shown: {"hour": 9, "minute": 16}
